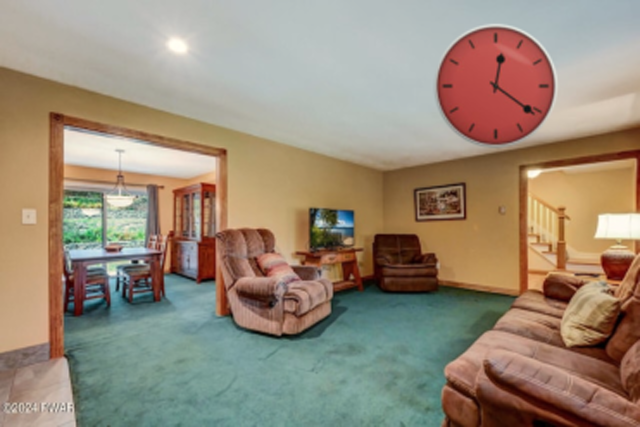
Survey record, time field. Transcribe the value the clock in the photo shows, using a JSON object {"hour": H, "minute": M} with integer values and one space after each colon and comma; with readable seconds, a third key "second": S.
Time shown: {"hour": 12, "minute": 21}
